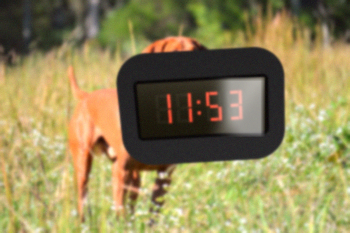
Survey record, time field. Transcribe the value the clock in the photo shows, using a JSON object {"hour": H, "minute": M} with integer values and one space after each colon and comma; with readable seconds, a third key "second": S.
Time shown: {"hour": 11, "minute": 53}
